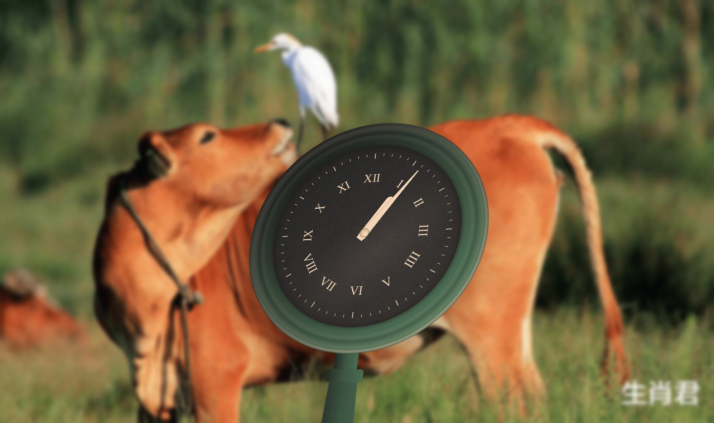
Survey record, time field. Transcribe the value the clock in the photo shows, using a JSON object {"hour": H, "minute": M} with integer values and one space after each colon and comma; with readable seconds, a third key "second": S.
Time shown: {"hour": 1, "minute": 6}
